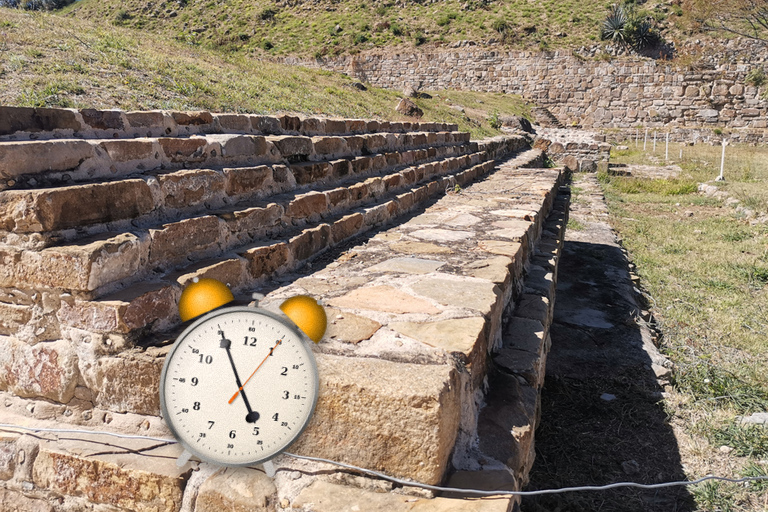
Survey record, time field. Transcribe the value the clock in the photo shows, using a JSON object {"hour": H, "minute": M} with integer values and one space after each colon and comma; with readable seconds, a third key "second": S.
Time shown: {"hour": 4, "minute": 55, "second": 5}
